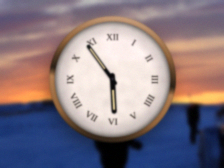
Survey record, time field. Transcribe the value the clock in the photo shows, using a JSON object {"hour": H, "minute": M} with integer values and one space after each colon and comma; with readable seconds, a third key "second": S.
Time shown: {"hour": 5, "minute": 54}
